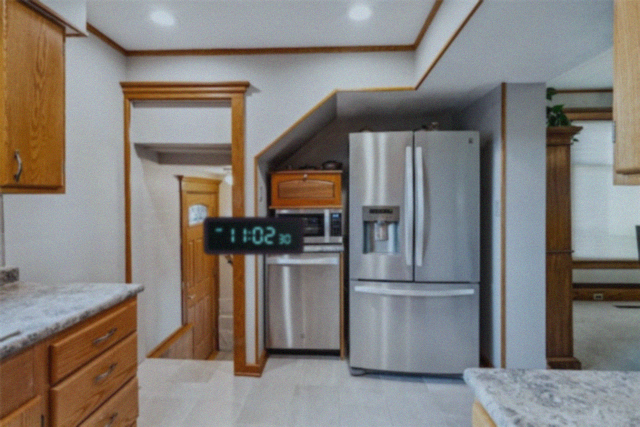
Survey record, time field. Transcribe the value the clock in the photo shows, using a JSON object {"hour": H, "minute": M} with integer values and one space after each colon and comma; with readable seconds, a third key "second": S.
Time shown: {"hour": 11, "minute": 2}
